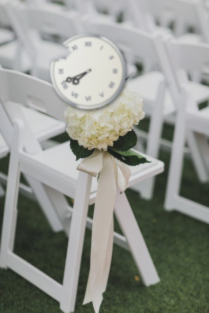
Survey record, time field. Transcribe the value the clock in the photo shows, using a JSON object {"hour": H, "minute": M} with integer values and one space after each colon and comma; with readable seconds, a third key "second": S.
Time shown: {"hour": 7, "minute": 41}
